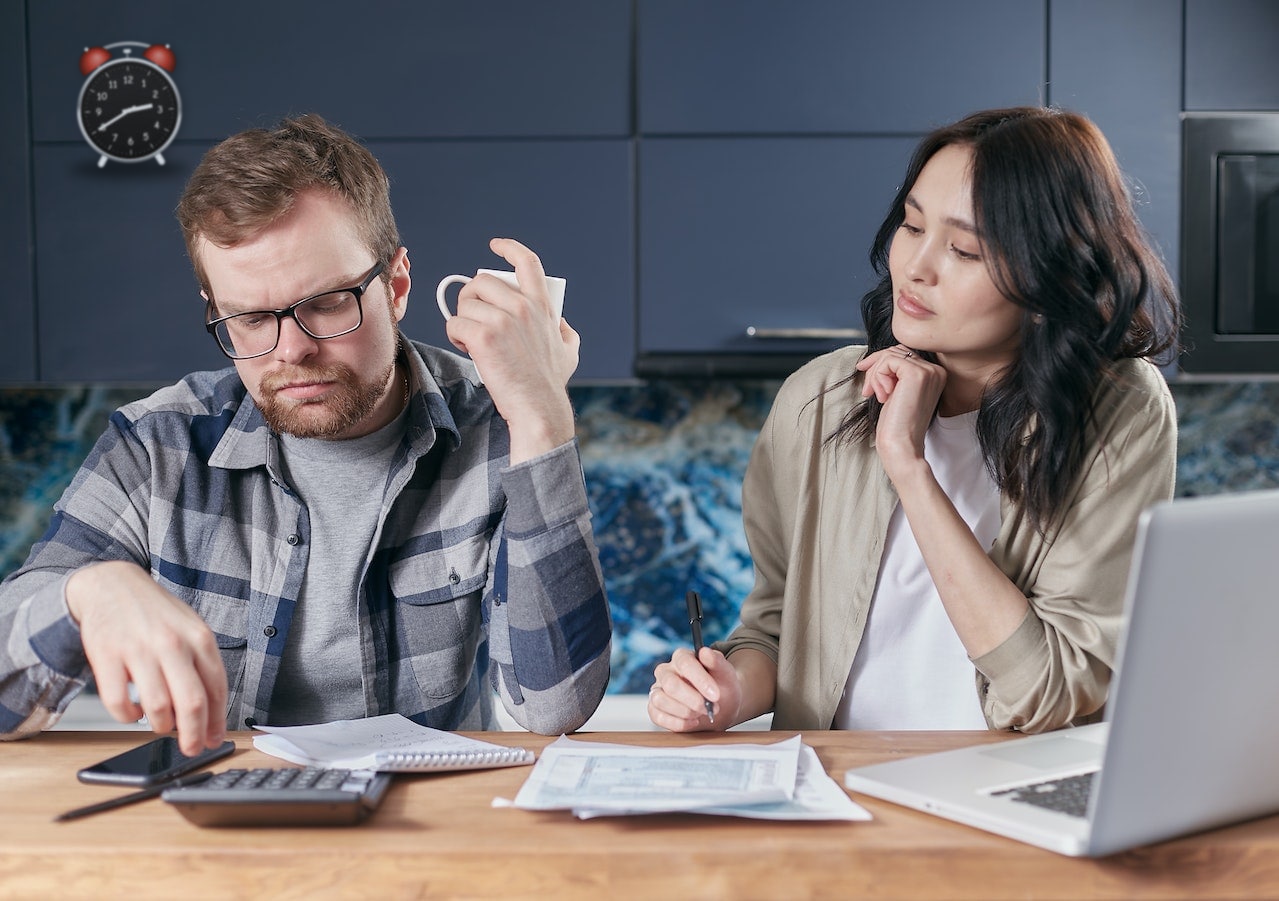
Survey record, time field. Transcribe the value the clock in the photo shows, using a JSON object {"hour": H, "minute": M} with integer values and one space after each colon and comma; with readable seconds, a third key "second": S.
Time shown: {"hour": 2, "minute": 40}
